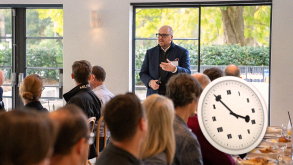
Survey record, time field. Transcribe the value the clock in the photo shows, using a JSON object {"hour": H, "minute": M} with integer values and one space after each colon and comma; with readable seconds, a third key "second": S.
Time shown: {"hour": 3, "minute": 54}
